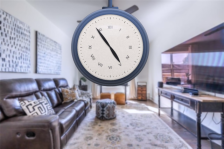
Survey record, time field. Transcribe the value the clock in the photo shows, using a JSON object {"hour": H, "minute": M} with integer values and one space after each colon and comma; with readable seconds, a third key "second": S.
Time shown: {"hour": 4, "minute": 54}
